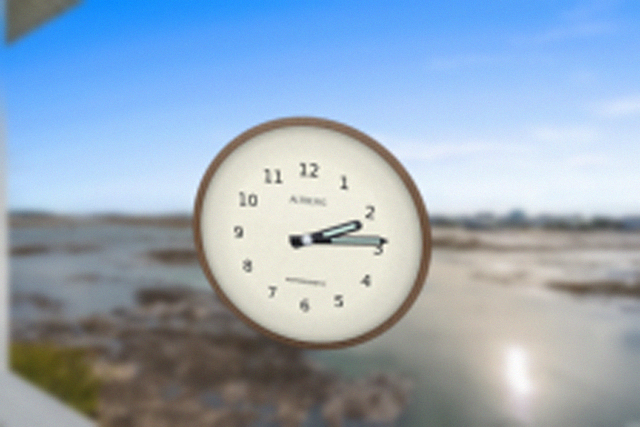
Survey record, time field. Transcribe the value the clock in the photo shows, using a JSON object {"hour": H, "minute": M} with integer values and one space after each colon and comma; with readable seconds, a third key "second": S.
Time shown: {"hour": 2, "minute": 14}
